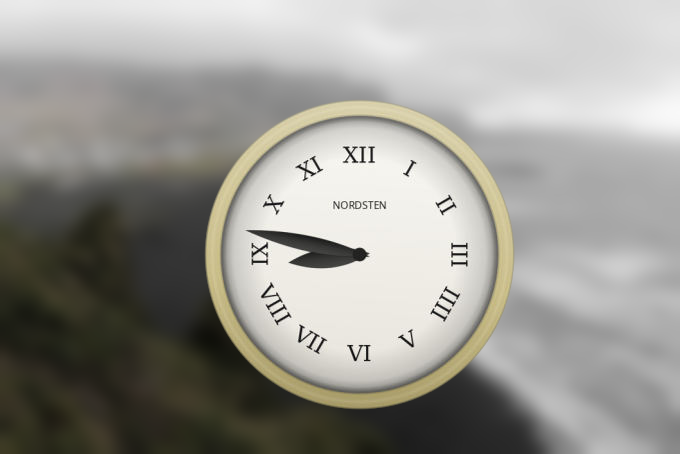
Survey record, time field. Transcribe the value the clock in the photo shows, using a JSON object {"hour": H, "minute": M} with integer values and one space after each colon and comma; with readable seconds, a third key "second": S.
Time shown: {"hour": 8, "minute": 47}
